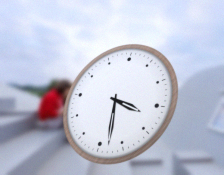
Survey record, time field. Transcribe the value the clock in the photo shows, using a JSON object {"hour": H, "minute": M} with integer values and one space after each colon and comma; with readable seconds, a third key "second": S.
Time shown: {"hour": 3, "minute": 28}
